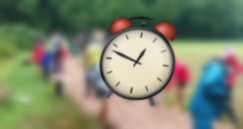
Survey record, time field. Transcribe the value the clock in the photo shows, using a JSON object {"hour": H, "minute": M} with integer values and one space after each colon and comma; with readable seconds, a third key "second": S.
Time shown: {"hour": 12, "minute": 48}
